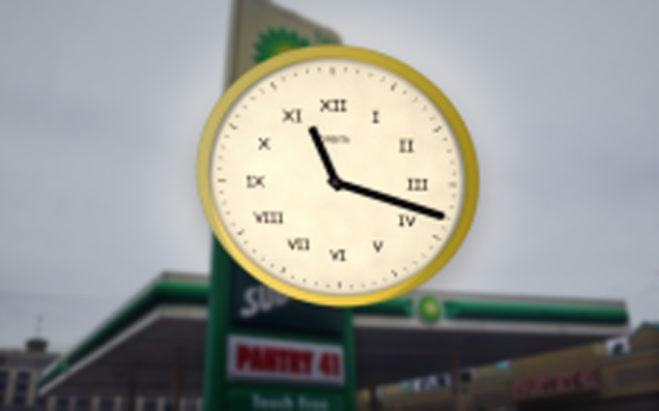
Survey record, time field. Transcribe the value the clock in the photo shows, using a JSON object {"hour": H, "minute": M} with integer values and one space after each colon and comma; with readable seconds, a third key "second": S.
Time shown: {"hour": 11, "minute": 18}
